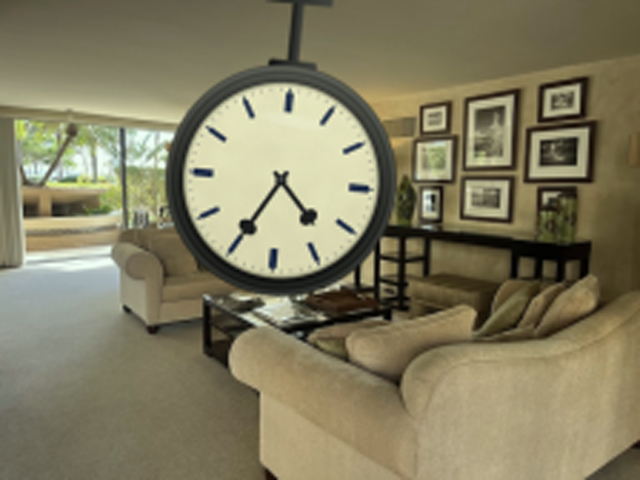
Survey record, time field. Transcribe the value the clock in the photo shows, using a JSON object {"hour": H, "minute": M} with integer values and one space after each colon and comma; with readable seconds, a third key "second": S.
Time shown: {"hour": 4, "minute": 35}
